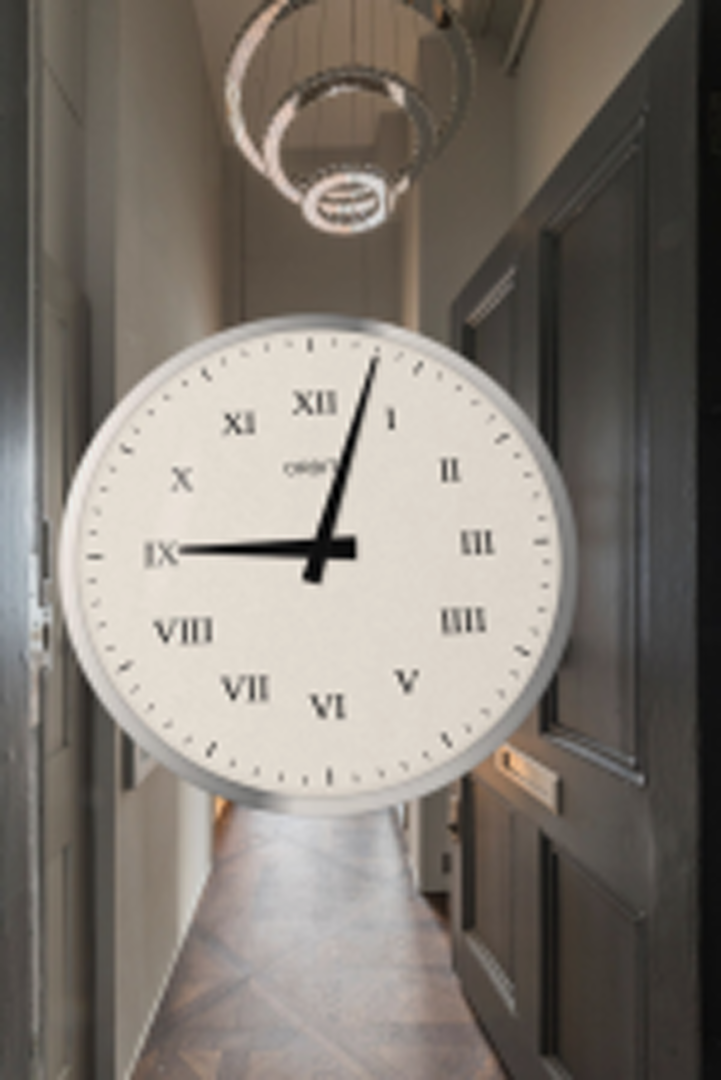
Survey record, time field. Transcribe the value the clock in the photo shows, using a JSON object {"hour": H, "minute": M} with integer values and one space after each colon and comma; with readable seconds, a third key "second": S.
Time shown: {"hour": 9, "minute": 3}
